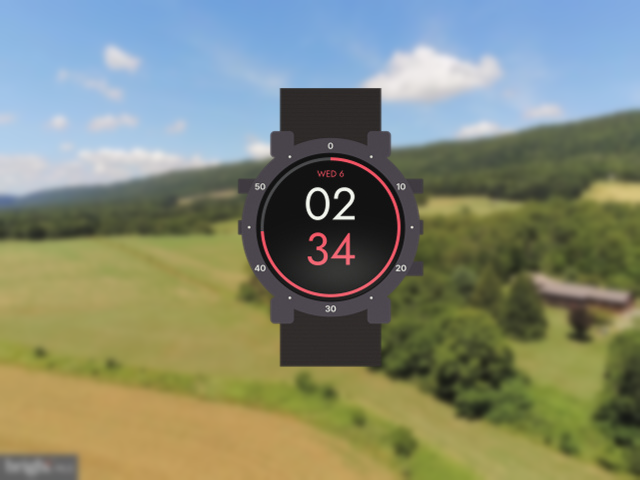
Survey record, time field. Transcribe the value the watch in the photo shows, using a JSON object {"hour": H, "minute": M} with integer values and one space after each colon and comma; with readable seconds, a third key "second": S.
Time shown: {"hour": 2, "minute": 34}
